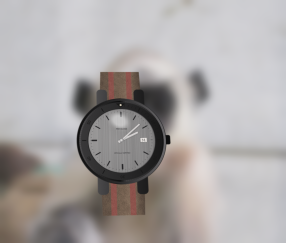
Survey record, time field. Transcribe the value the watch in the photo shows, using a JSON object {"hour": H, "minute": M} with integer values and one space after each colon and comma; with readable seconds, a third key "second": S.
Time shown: {"hour": 2, "minute": 8}
